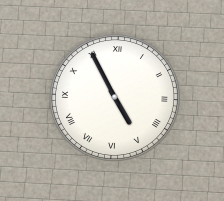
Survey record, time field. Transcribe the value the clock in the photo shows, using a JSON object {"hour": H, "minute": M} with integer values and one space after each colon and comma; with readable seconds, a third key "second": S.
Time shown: {"hour": 4, "minute": 55}
